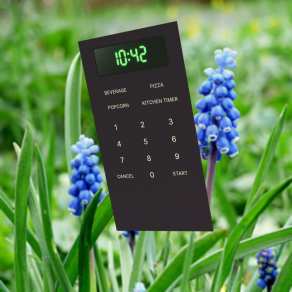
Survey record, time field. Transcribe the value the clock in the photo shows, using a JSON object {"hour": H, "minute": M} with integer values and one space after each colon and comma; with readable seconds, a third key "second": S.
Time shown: {"hour": 10, "minute": 42}
